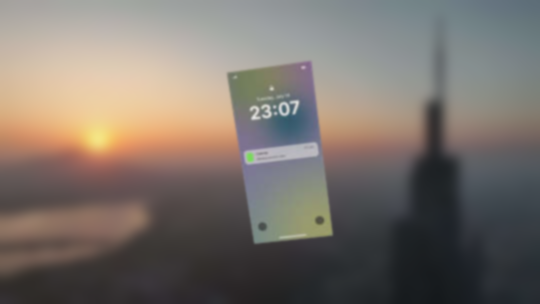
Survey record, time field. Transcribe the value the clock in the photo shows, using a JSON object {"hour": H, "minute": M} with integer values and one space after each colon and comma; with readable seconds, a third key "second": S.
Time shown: {"hour": 23, "minute": 7}
